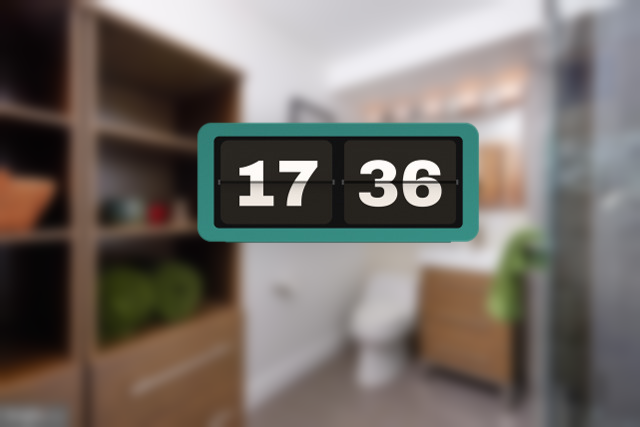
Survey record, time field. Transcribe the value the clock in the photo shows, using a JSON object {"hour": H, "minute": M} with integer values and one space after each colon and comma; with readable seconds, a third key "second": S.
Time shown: {"hour": 17, "minute": 36}
